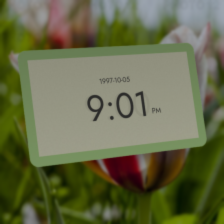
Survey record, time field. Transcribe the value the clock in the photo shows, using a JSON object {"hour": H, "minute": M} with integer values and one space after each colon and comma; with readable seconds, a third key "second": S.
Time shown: {"hour": 9, "minute": 1}
